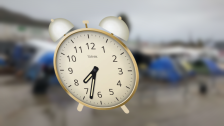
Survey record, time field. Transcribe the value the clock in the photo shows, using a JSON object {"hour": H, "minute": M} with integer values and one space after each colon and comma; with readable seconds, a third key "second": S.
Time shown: {"hour": 7, "minute": 33}
